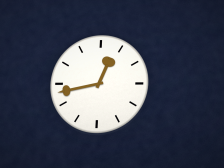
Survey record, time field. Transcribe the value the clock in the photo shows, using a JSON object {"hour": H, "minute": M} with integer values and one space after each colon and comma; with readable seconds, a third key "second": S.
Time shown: {"hour": 12, "minute": 43}
